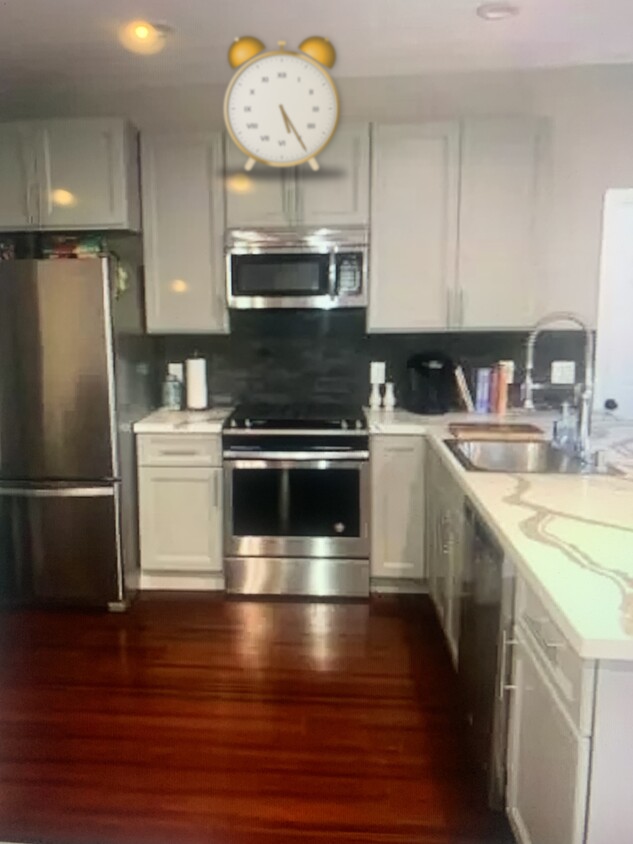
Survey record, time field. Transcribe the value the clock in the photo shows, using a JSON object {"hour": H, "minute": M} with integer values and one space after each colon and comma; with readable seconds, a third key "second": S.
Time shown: {"hour": 5, "minute": 25}
